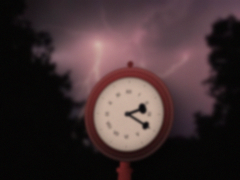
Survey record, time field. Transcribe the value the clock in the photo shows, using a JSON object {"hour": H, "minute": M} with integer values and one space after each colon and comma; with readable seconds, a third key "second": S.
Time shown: {"hour": 2, "minute": 20}
